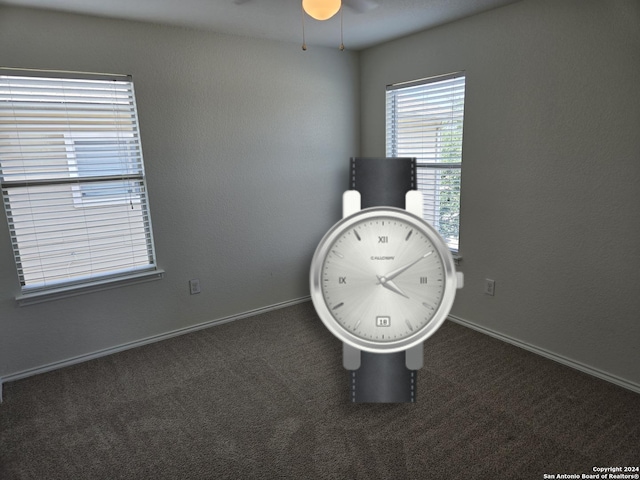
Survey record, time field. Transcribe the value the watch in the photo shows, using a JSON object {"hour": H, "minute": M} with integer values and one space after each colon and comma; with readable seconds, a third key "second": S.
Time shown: {"hour": 4, "minute": 10}
